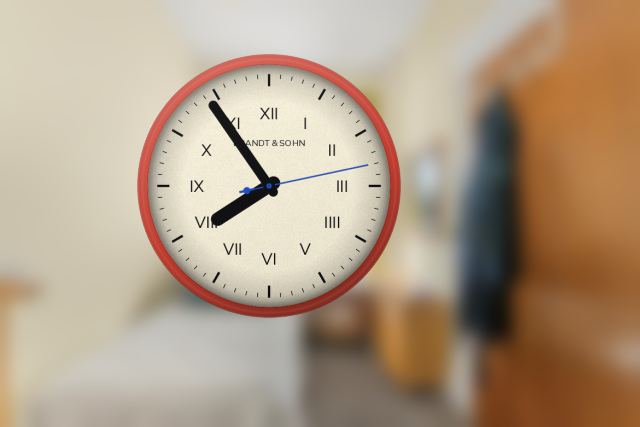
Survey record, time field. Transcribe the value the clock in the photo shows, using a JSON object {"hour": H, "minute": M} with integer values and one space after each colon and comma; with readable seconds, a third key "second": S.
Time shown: {"hour": 7, "minute": 54, "second": 13}
